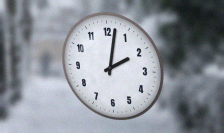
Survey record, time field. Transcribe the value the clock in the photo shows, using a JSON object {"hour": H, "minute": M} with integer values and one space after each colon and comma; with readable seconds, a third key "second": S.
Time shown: {"hour": 2, "minute": 2}
